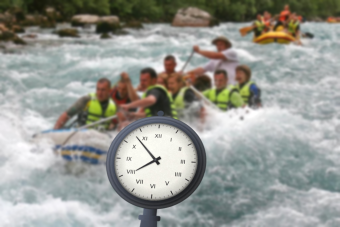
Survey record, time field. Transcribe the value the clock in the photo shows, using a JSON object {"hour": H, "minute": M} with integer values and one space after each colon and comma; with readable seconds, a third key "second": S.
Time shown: {"hour": 7, "minute": 53}
